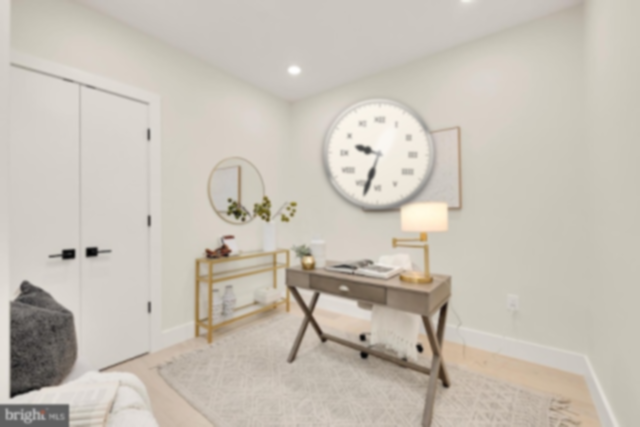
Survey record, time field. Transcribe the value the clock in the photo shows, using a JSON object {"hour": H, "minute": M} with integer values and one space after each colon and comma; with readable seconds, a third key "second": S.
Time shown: {"hour": 9, "minute": 33}
